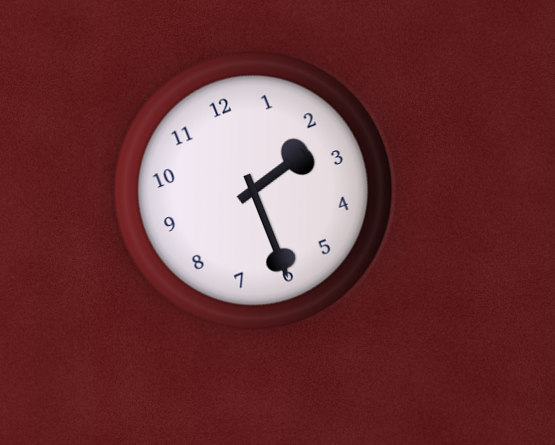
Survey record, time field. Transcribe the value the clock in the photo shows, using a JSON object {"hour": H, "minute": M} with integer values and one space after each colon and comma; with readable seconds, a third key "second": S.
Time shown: {"hour": 2, "minute": 30}
